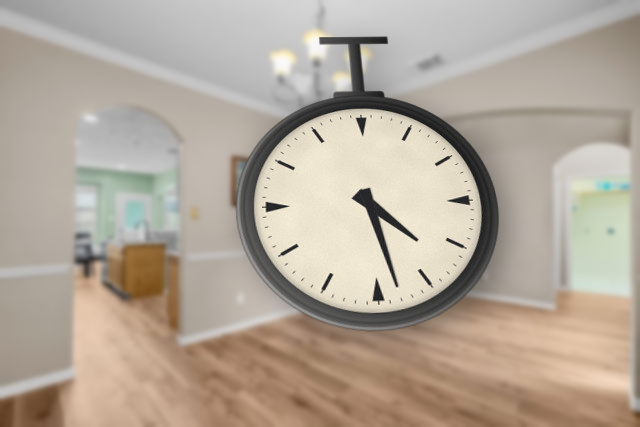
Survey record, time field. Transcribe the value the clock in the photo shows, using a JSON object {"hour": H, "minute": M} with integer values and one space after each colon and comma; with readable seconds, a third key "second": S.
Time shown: {"hour": 4, "minute": 28}
